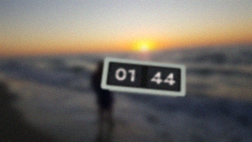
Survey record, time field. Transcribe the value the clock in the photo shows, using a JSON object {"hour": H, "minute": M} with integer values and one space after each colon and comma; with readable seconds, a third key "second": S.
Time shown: {"hour": 1, "minute": 44}
